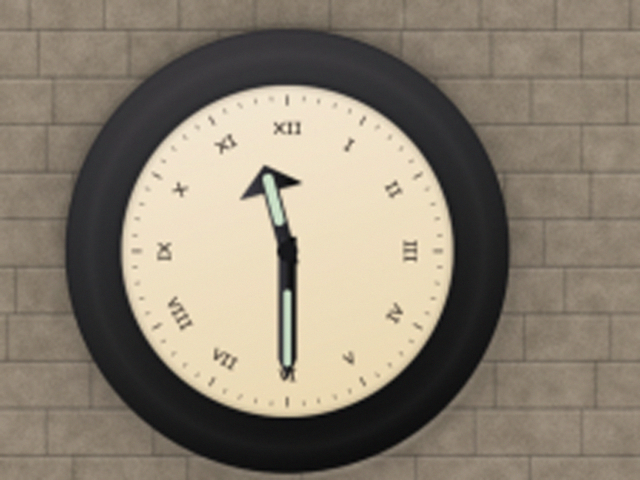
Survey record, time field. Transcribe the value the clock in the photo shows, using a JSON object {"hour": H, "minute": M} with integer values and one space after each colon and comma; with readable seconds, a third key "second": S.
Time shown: {"hour": 11, "minute": 30}
